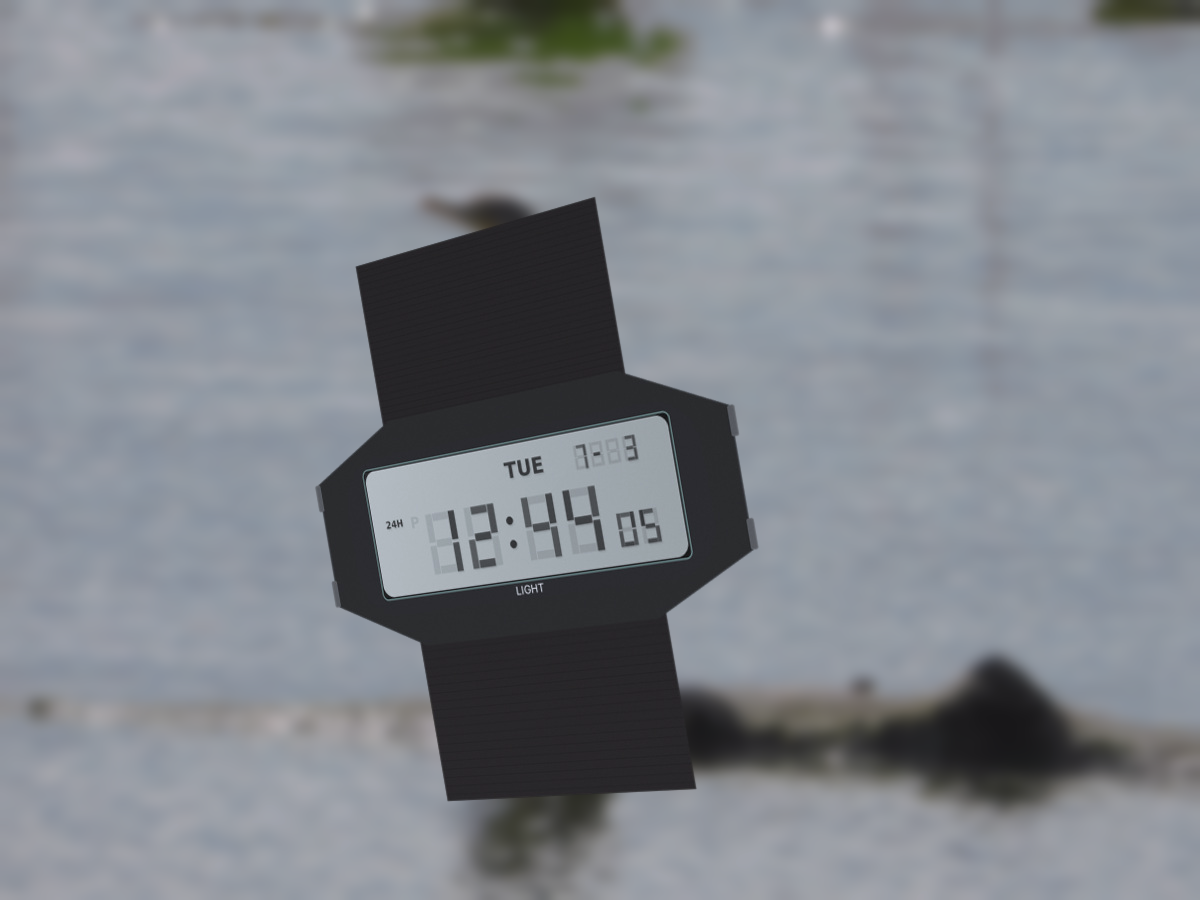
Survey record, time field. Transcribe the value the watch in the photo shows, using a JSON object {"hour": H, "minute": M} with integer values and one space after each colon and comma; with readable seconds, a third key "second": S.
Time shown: {"hour": 12, "minute": 44, "second": 5}
